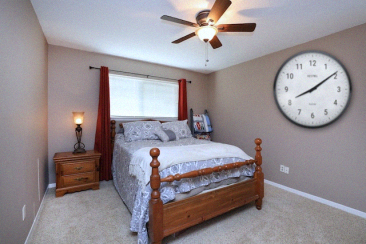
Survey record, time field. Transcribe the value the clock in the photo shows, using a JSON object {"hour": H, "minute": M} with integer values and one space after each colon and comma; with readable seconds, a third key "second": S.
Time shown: {"hour": 8, "minute": 9}
